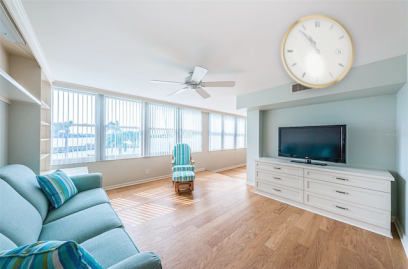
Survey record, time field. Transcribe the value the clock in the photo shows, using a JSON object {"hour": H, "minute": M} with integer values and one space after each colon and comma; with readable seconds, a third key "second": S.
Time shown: {"hour": 10, "minute": 53}
